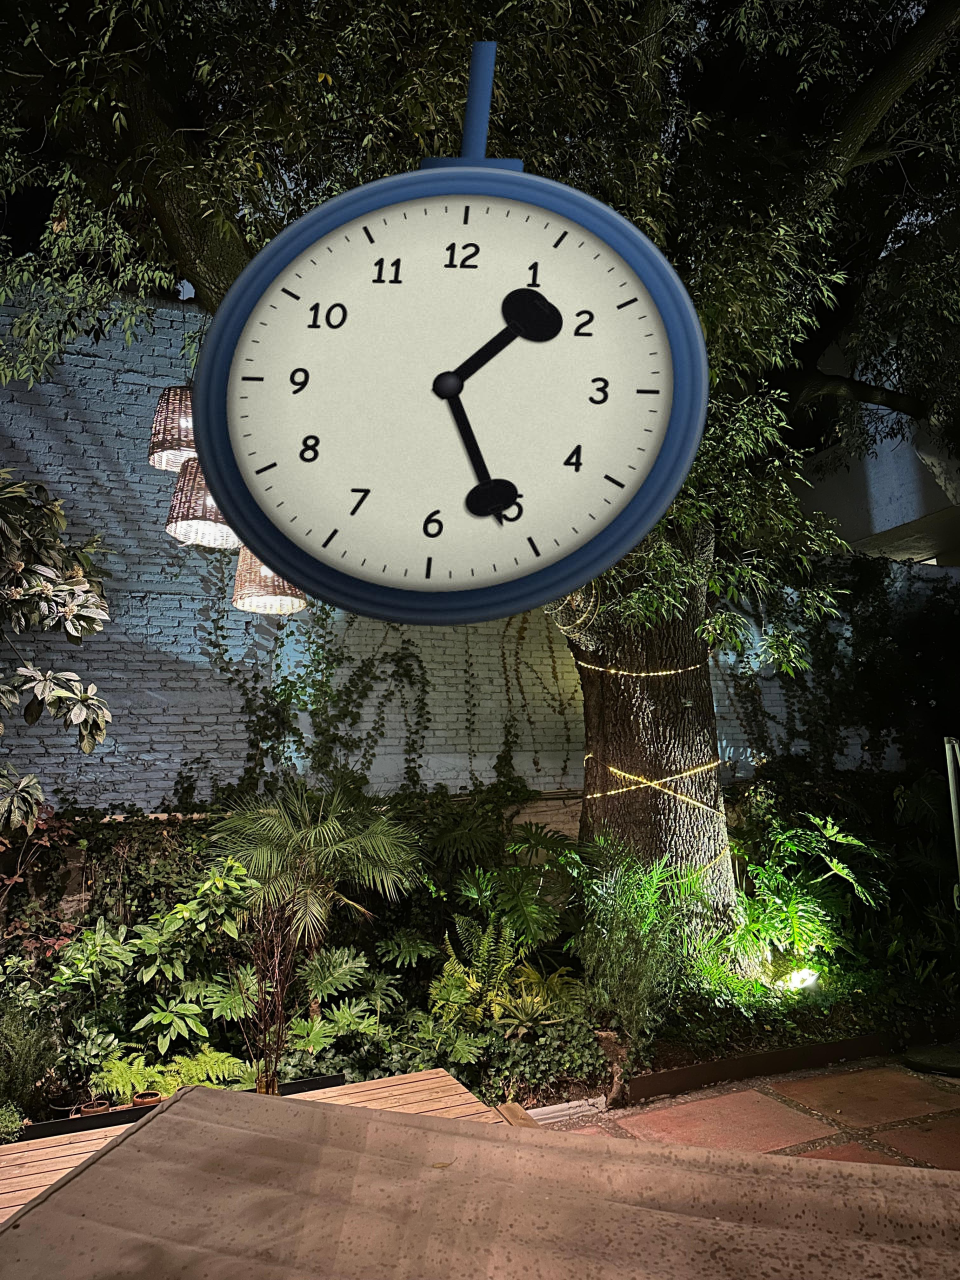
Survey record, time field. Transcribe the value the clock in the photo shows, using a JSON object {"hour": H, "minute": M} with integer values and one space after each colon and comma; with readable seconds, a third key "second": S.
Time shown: {"hour": 1, "minute": 26}
